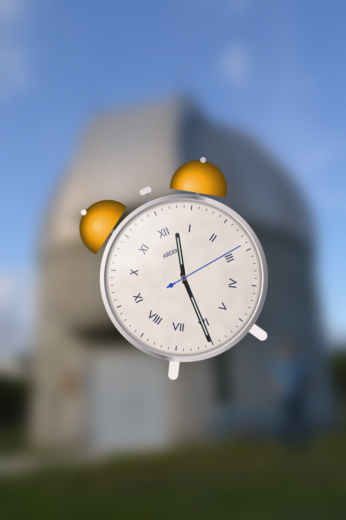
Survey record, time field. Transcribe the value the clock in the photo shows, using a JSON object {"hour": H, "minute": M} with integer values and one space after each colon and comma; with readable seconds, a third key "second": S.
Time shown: {"hour": 12, "minute": 30, "second": 14}
